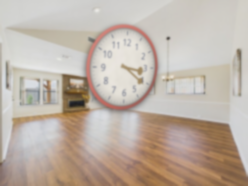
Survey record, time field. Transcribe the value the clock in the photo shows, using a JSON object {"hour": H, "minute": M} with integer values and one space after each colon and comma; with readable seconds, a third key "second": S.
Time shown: {"hour": 3, "minute": 21}
